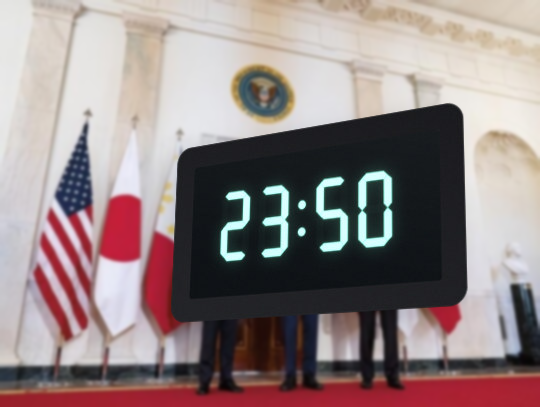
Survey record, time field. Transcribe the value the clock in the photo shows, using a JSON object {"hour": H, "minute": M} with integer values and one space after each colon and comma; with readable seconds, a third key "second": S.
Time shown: {"hour": 23, "minute": 50}
